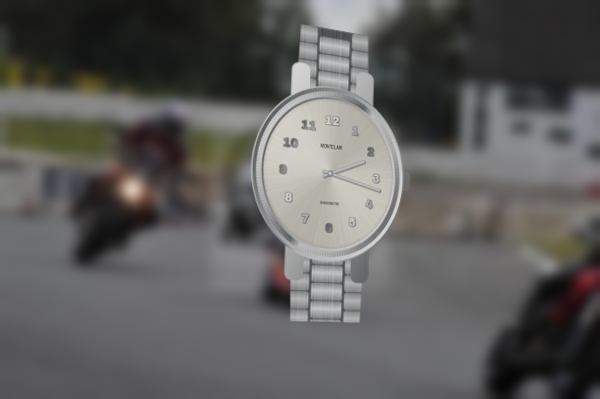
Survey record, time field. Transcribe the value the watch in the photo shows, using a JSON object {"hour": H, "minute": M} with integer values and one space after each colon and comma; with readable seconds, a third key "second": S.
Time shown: {"hour": 2, "minute": 17}
